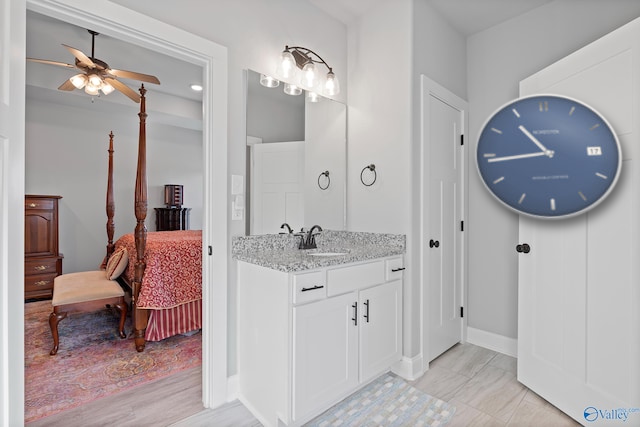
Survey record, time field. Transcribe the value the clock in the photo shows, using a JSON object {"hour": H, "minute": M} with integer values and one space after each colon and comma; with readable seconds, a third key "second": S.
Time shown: {"hour": 10, "minute": 44}
